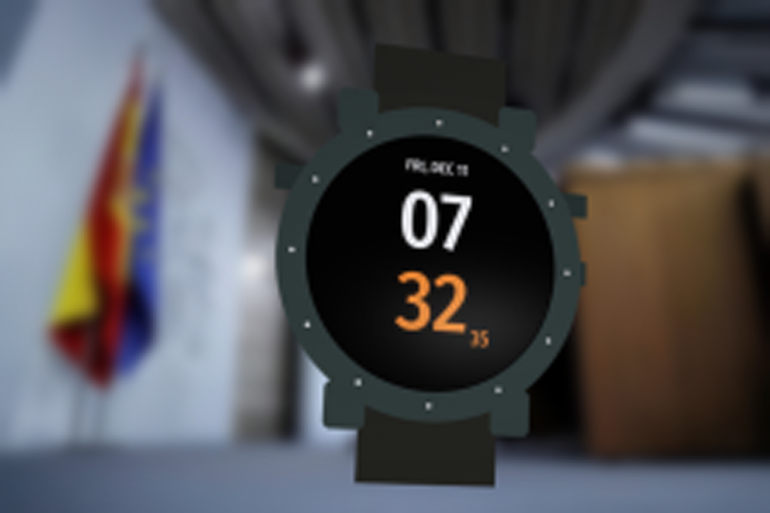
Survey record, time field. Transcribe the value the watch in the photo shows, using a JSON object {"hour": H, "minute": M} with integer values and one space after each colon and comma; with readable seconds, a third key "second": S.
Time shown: {"hour": 7, "minute": 32}
